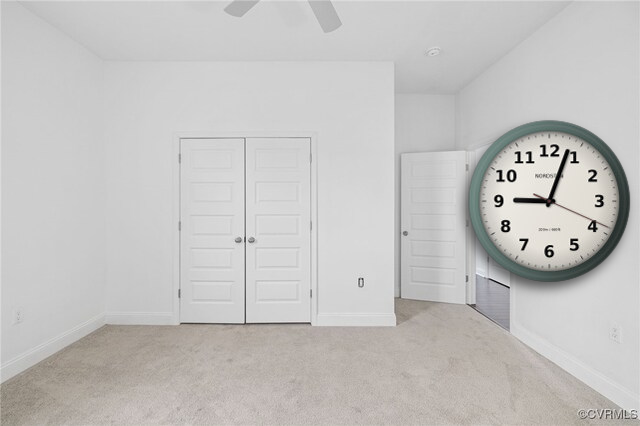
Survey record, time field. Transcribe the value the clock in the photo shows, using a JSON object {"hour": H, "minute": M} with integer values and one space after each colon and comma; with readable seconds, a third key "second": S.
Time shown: {"hour": 9, "minute": 3, "second": 19}
